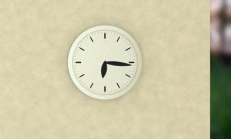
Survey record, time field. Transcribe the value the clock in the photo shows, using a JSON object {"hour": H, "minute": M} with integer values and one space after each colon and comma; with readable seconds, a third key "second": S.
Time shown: {"hour": 6, "minute": 16}
